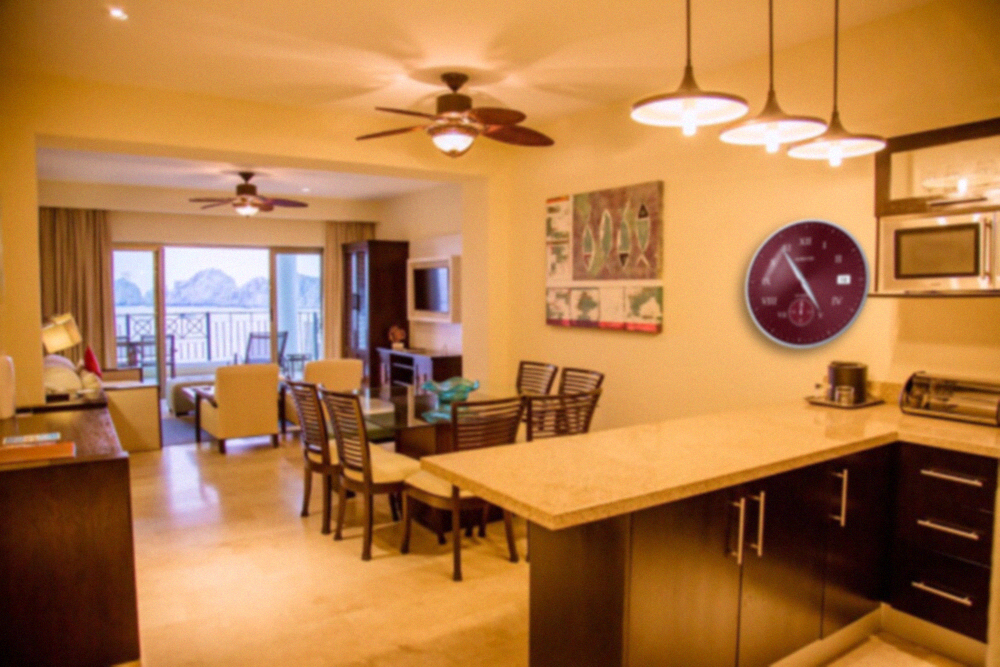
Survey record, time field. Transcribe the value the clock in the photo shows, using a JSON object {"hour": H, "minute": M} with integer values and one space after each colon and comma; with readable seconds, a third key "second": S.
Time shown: {"hour": 4, "minute": 54}
